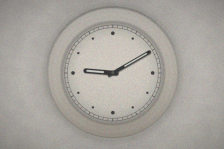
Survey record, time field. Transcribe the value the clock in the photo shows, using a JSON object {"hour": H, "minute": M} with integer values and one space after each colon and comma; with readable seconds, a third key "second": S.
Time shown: {"hour": 9, "minute": 10}
